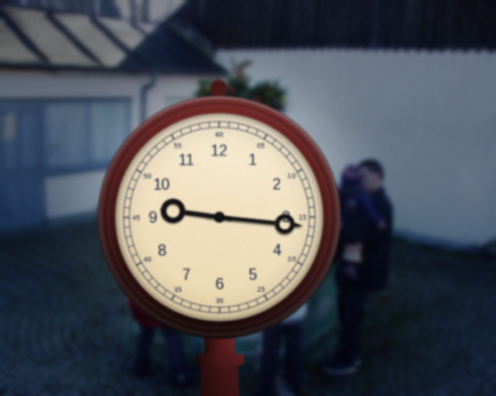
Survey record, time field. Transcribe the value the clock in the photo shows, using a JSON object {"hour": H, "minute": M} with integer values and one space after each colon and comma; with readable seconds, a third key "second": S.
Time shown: {"hour": 9, "minute": 16}
